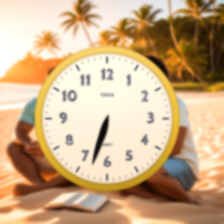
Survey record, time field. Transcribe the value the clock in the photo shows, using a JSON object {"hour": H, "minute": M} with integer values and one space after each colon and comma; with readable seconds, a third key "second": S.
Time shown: {"hour": 6, "minute": 33}
